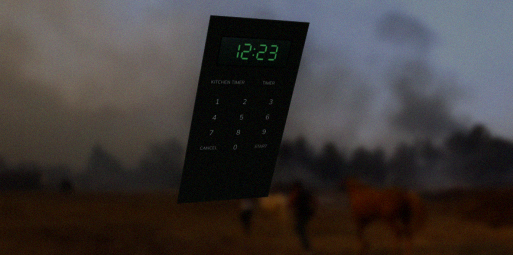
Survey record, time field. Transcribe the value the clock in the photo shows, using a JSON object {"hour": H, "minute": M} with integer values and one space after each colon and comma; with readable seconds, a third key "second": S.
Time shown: {"hour": 12, "minute": 23}
